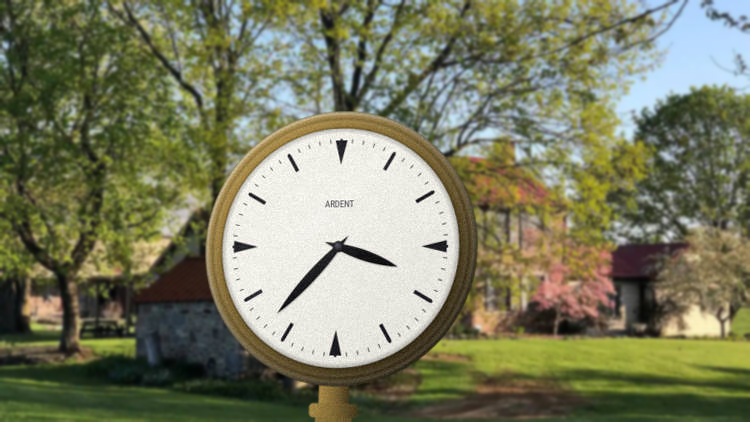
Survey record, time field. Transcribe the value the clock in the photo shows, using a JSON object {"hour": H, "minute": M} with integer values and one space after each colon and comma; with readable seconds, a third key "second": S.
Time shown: {"hour": 3, "minute": 37}
